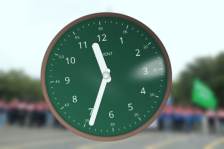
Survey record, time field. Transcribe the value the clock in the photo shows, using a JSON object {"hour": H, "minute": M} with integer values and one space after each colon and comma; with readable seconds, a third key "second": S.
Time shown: {"hour": 11, "minute": 34}
